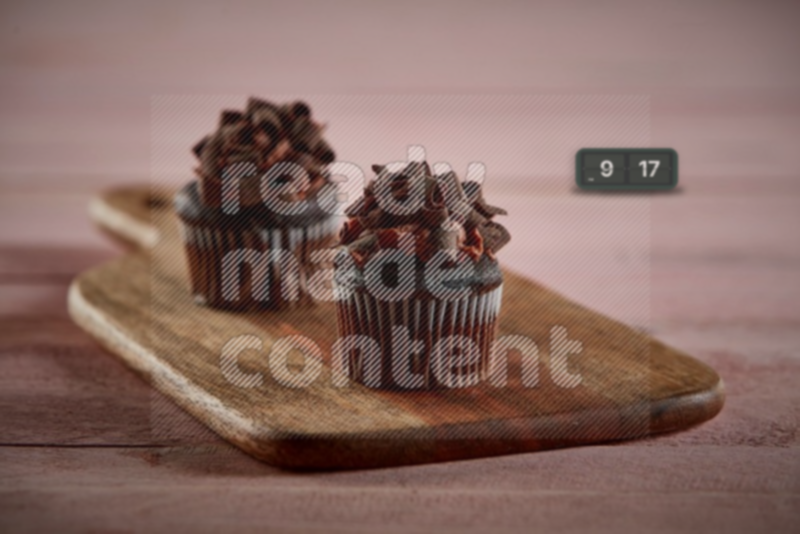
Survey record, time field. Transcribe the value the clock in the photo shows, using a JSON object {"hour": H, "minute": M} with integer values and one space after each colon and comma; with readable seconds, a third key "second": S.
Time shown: {"hour": 9, "minute": 17}
